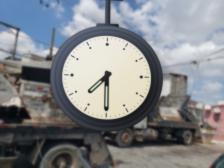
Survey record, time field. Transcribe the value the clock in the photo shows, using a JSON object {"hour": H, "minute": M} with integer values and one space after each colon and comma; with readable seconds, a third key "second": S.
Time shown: {"hour": 7, "minute": 30}
